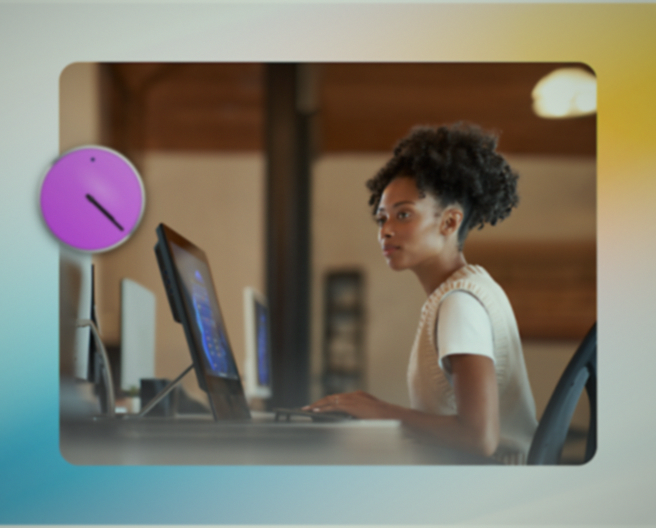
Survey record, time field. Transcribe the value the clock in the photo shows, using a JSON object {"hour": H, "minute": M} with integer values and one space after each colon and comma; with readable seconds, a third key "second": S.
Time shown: {"hour": 4, "minute": 22}
